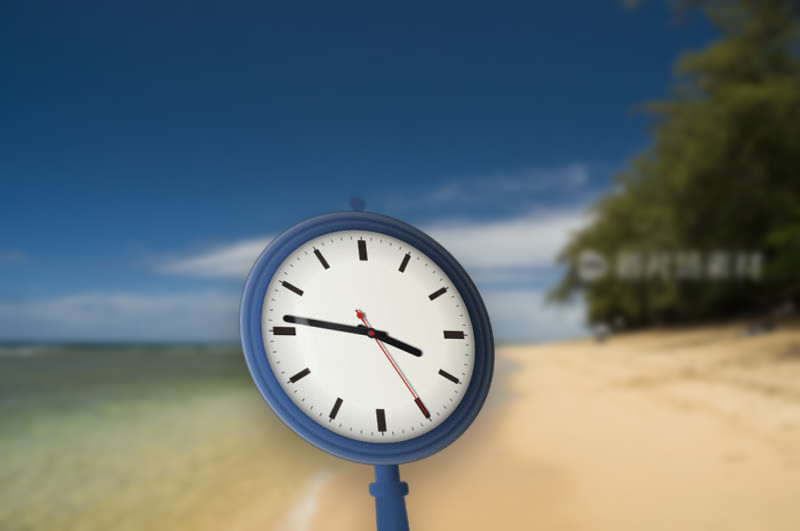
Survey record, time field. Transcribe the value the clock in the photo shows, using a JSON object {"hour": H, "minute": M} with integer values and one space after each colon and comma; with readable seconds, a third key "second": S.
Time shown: {"hour": 3, "minute": 46, "second": 25}
